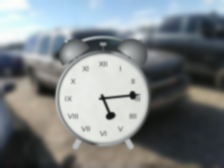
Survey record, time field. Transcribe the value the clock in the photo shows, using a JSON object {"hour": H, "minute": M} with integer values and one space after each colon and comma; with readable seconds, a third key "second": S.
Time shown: {"hour": 5, "minute": 14}
